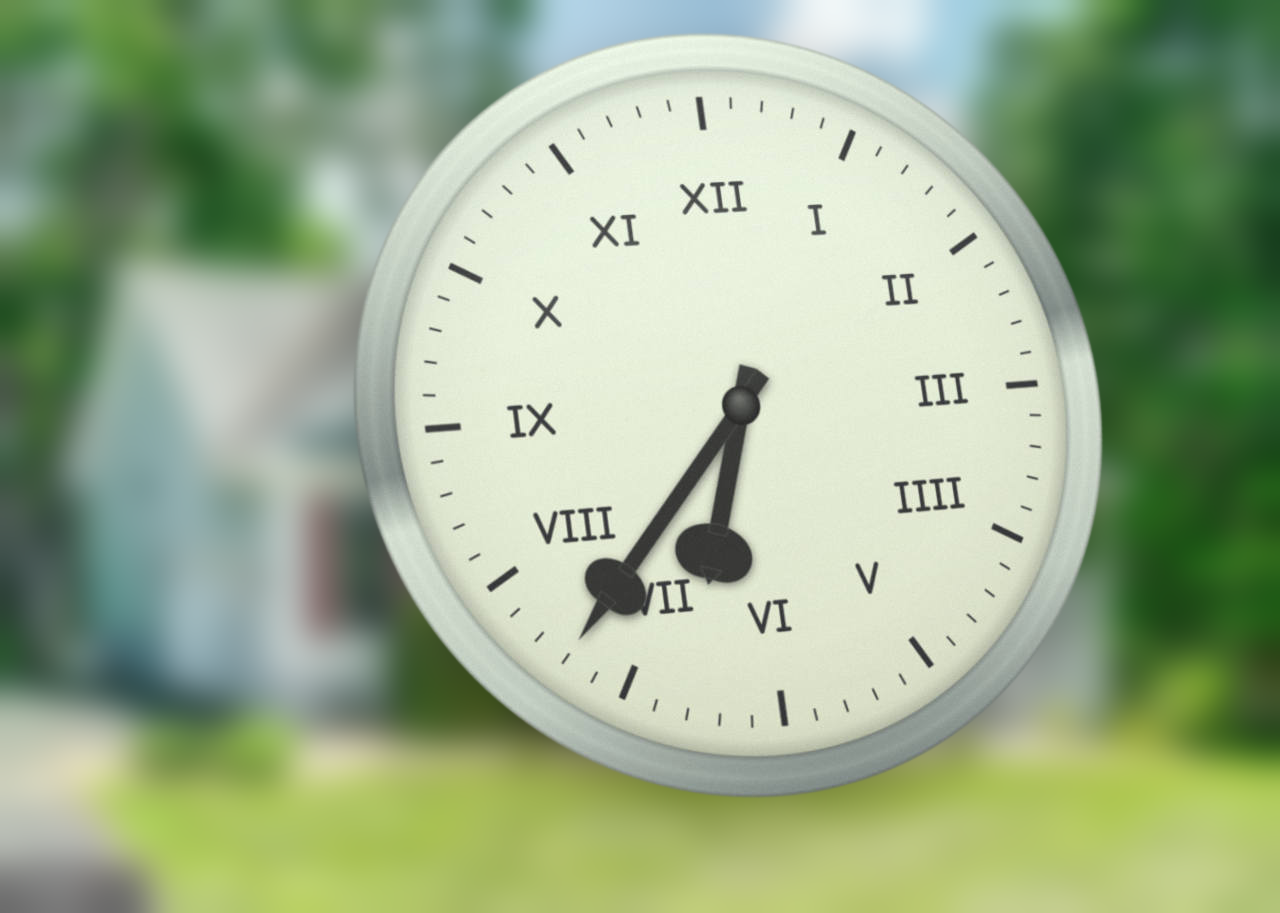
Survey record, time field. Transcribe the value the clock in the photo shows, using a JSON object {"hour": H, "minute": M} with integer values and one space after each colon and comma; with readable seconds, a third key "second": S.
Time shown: {"hour": 6, "minute": 37}
